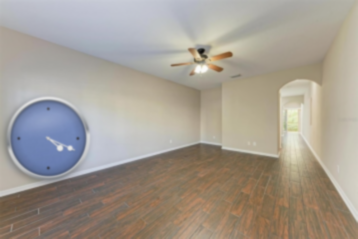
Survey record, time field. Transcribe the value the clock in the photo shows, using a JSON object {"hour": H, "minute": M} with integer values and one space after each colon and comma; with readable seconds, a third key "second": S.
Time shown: {"hour": 4, "minute": 19}
